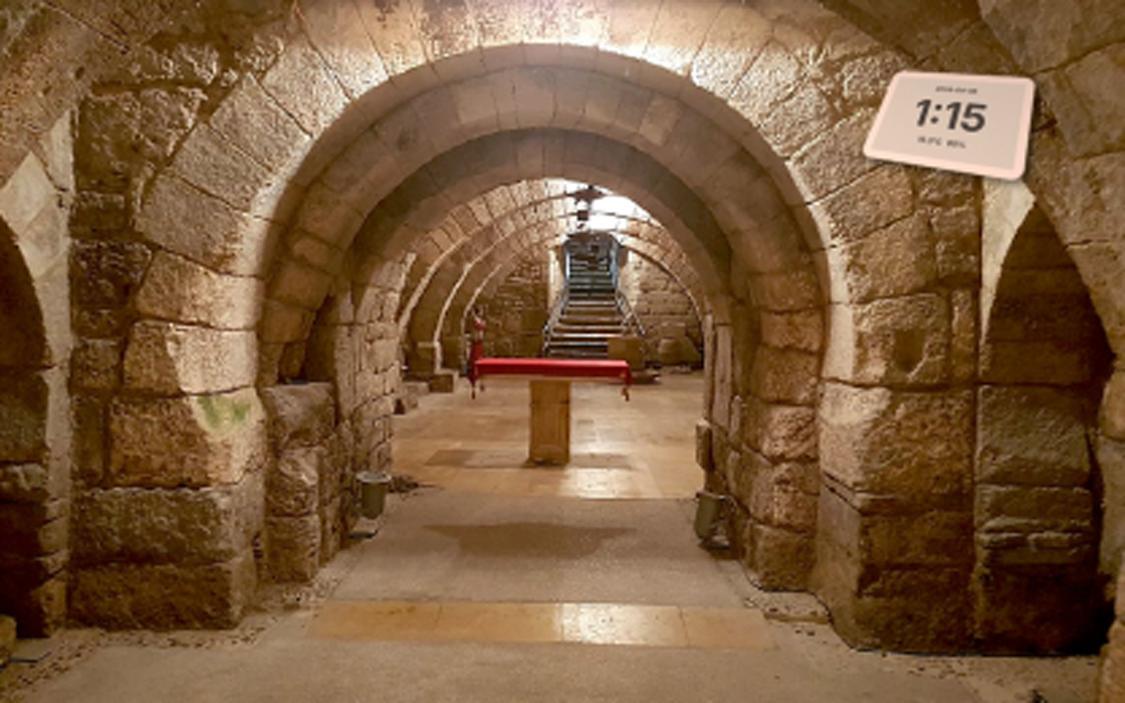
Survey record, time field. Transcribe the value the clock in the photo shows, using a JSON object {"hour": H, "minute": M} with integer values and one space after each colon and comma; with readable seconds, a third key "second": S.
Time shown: {"hour": 1, "minute": 15}
